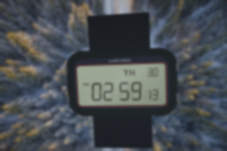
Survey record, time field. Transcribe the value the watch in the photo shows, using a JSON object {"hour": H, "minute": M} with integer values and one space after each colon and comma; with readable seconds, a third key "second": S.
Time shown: {"hour": 2, "minute": 59}
